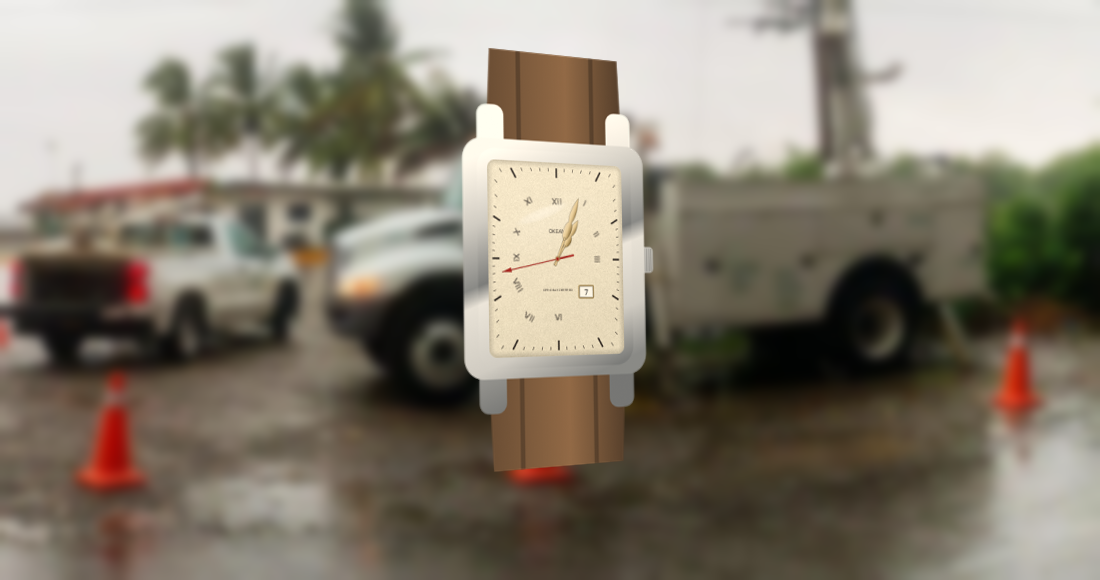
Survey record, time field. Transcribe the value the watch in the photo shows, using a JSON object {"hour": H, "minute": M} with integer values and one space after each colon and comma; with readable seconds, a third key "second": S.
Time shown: {"hour": 1, "minute": 3, "second": 43}
